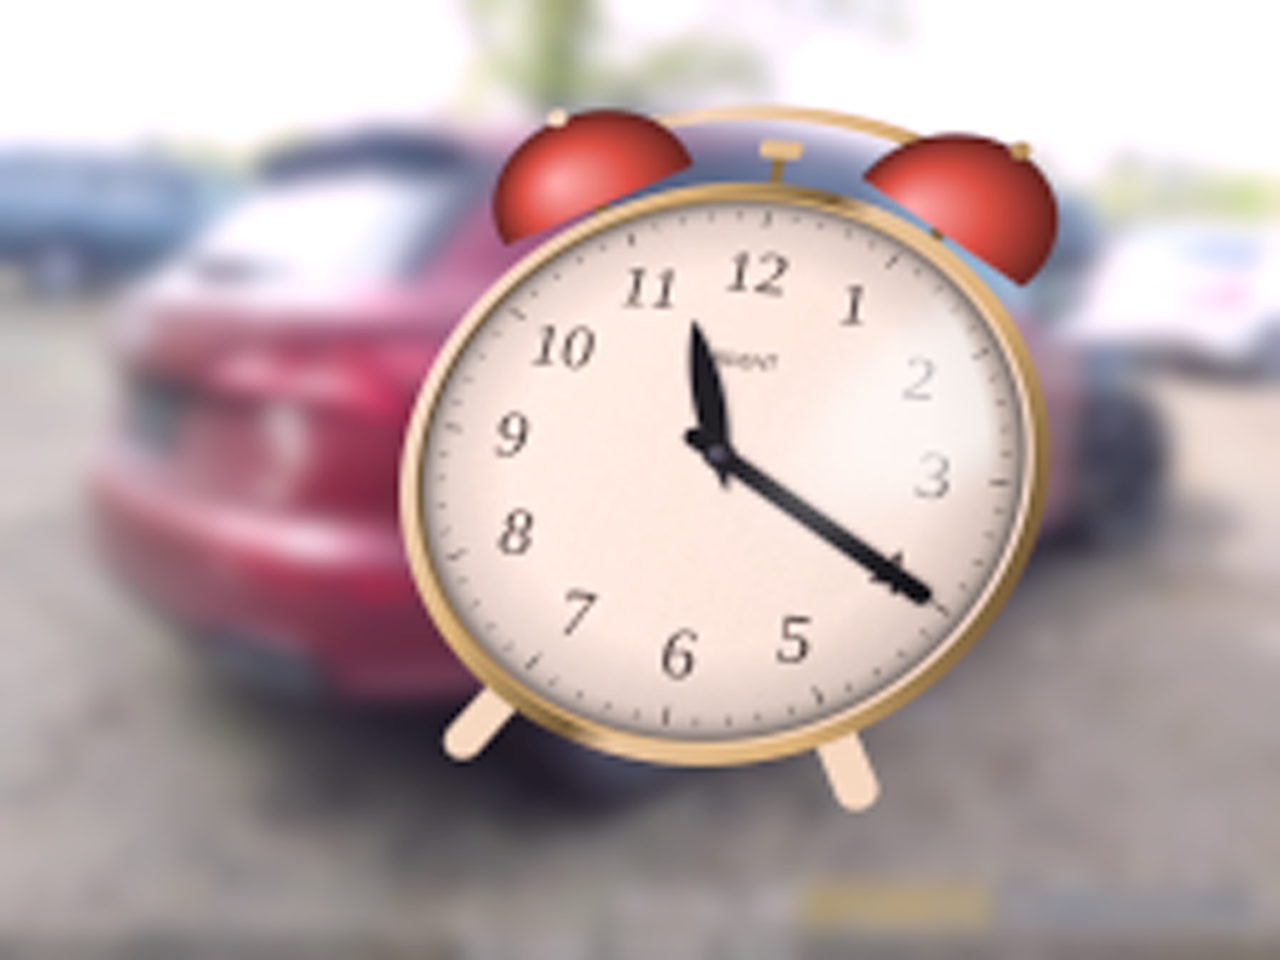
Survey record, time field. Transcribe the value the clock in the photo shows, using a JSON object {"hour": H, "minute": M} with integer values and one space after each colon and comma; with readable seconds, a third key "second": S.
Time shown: {"hour": 11, "minute": 20}
